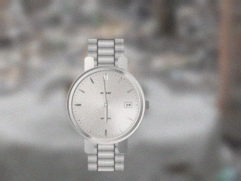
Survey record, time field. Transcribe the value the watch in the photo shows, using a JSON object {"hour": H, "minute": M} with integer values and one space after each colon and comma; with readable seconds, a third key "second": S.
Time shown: {"hour": 5, "minute": 59}
